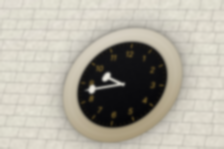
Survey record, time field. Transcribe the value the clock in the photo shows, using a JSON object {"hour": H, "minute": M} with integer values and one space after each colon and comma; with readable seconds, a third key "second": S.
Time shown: {"hour": 9, "minute": 43}
